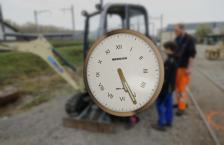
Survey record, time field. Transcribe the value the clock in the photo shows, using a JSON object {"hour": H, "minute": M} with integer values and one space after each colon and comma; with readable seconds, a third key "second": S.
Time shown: {"hour": 5, "minute": 26}
